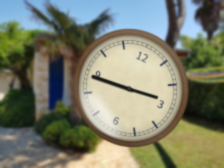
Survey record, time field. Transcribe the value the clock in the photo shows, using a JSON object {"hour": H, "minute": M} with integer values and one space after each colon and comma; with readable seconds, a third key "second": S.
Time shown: {"hour": 2, "minute": 44}
